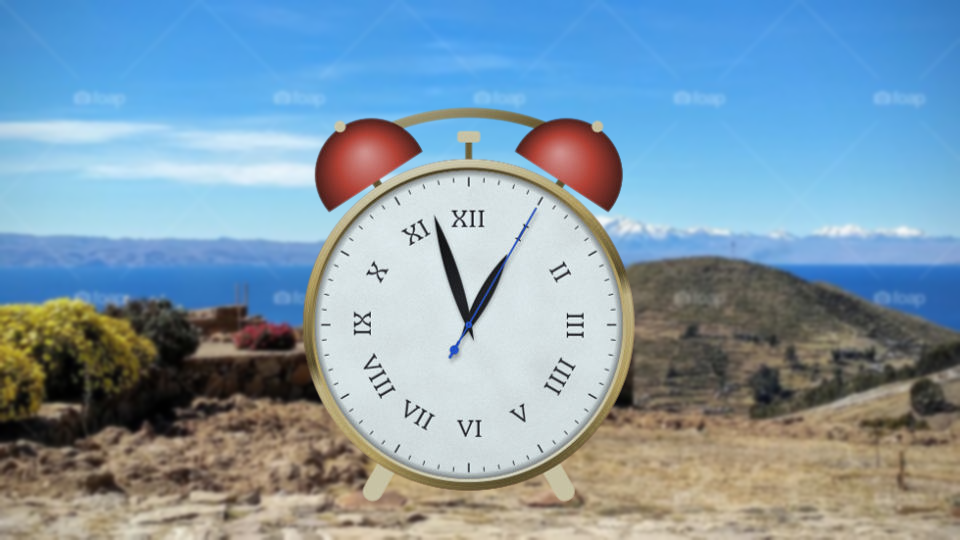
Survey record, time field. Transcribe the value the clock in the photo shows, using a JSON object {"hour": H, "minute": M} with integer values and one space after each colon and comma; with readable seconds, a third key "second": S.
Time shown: {"hour": 12, "minute": 57, "second": 5}
